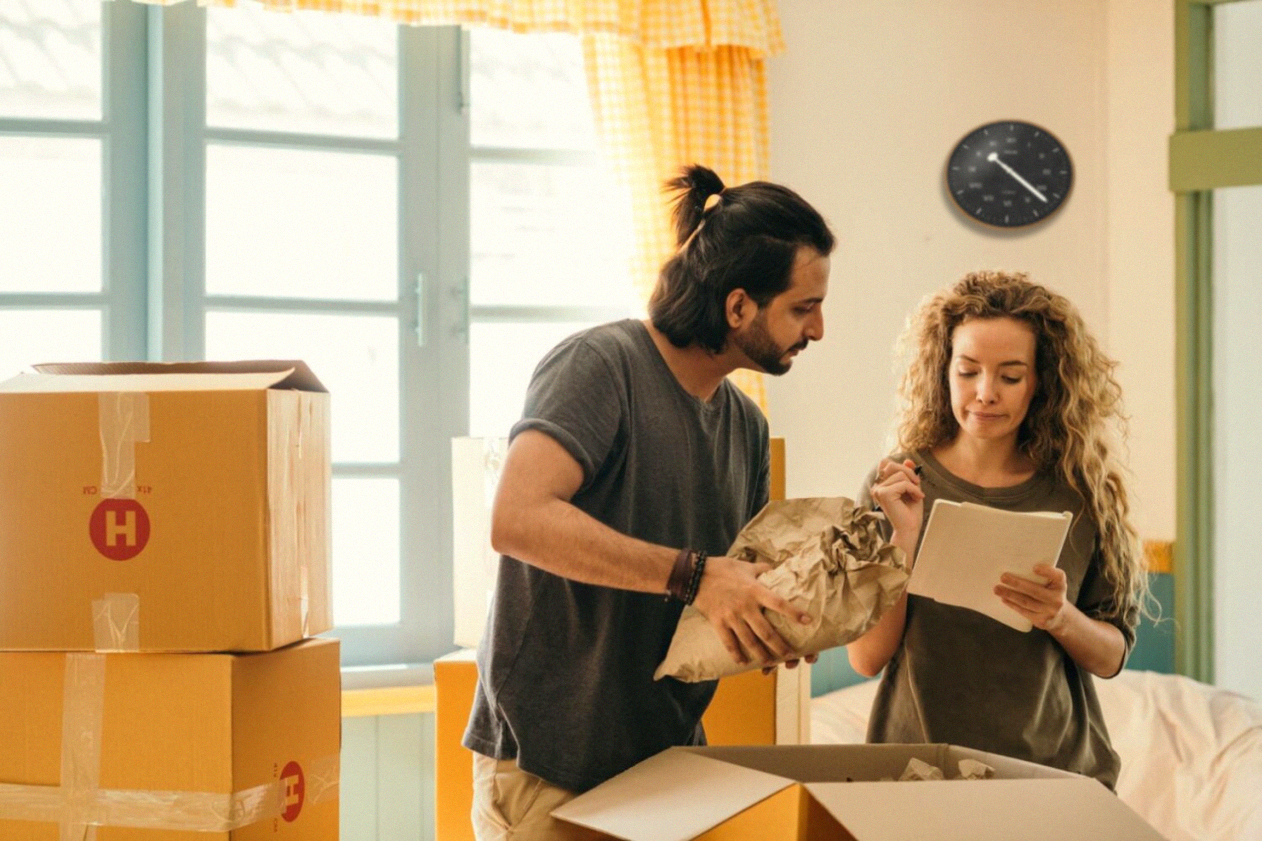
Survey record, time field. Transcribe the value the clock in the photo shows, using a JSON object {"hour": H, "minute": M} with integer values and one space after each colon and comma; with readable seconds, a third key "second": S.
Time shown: {"hour": 10, "minute": 22}
